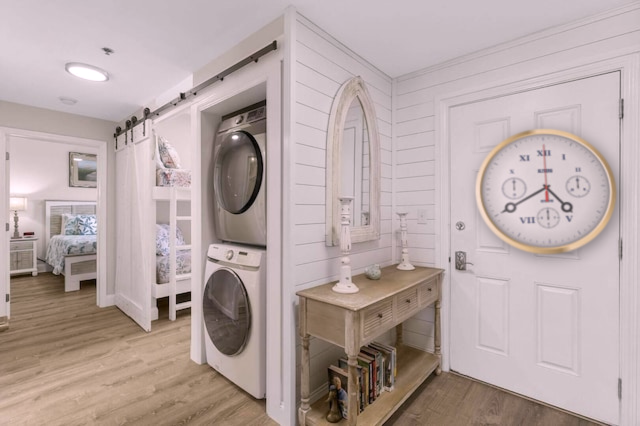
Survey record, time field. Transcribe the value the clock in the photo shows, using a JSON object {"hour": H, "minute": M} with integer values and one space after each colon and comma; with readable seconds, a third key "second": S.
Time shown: {"hour": 4, "minute": 40}
